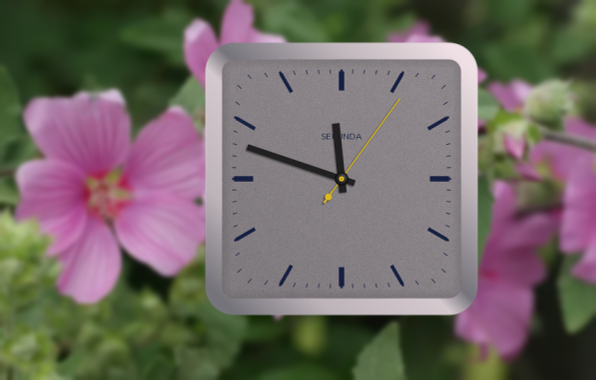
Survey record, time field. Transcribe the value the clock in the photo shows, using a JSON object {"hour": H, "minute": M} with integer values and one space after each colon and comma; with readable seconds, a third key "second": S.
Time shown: {"hour": 11, "minute": 48, "second": 6}
